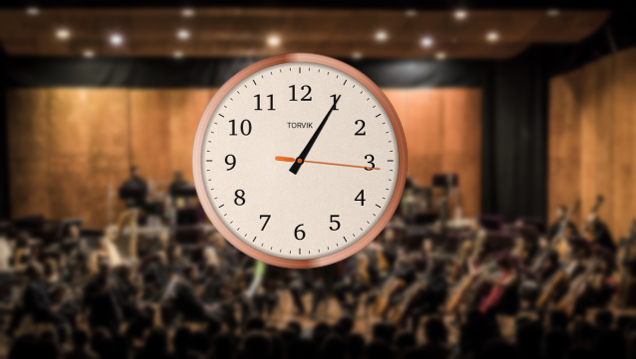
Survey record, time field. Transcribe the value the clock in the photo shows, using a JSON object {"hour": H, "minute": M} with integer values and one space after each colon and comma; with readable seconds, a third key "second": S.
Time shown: {"hour": 1, "minute": 5, "second": 16}
